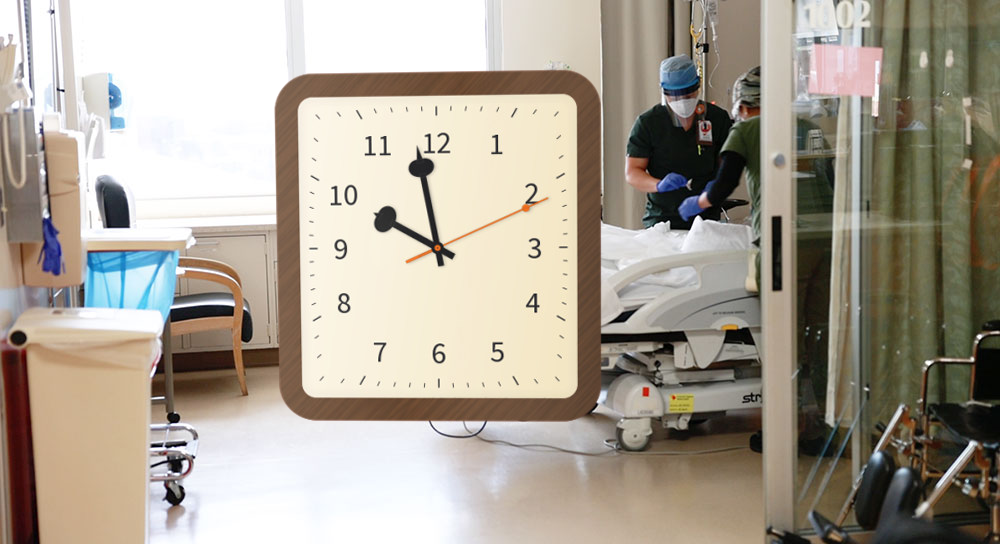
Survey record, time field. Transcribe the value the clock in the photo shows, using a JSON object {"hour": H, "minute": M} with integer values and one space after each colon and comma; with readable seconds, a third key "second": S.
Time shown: {"hour": 9, "minute": 58, "second": 11}
